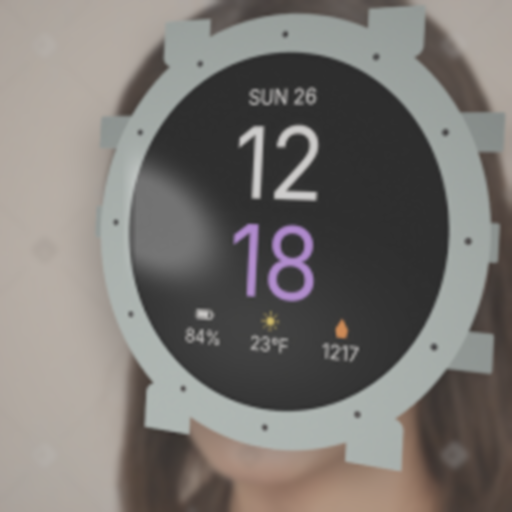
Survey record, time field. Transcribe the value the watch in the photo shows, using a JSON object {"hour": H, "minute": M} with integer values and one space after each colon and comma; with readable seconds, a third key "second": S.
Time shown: {"hour": 12, "minute": 18}
